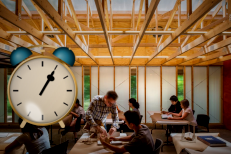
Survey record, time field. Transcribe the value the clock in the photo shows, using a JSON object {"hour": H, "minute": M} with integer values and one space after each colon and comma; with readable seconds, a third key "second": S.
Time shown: {"hour": 1, "minute": 5}
